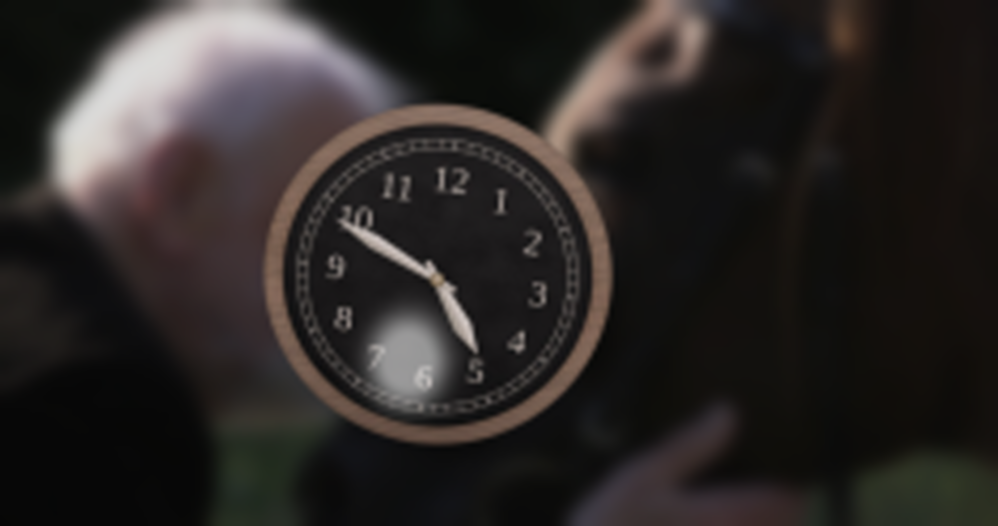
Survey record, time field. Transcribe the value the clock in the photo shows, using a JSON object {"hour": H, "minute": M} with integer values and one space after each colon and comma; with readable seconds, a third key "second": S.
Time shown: {"hour": 4, "minute": 49}
